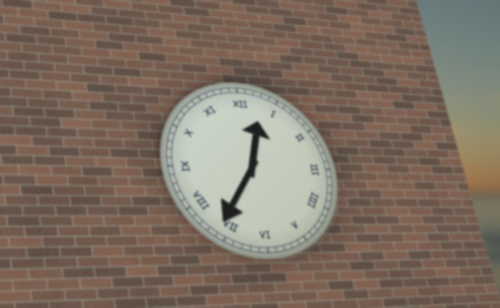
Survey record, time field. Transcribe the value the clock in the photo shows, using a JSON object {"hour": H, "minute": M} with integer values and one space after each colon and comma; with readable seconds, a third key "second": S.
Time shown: {"hour": 12, "minute": 36}
